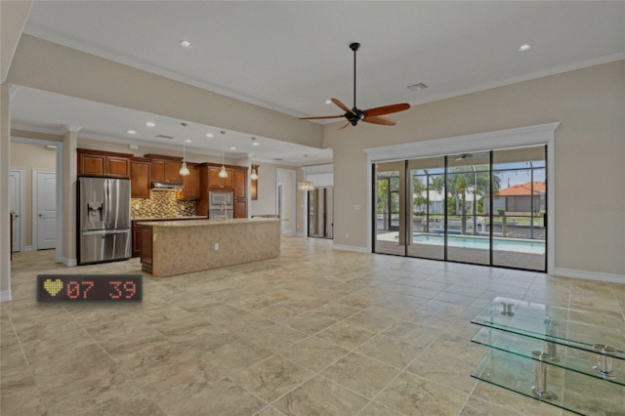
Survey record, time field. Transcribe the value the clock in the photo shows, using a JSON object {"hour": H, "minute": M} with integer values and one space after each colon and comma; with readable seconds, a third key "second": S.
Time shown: {"hour": 7, "minute": 39}
